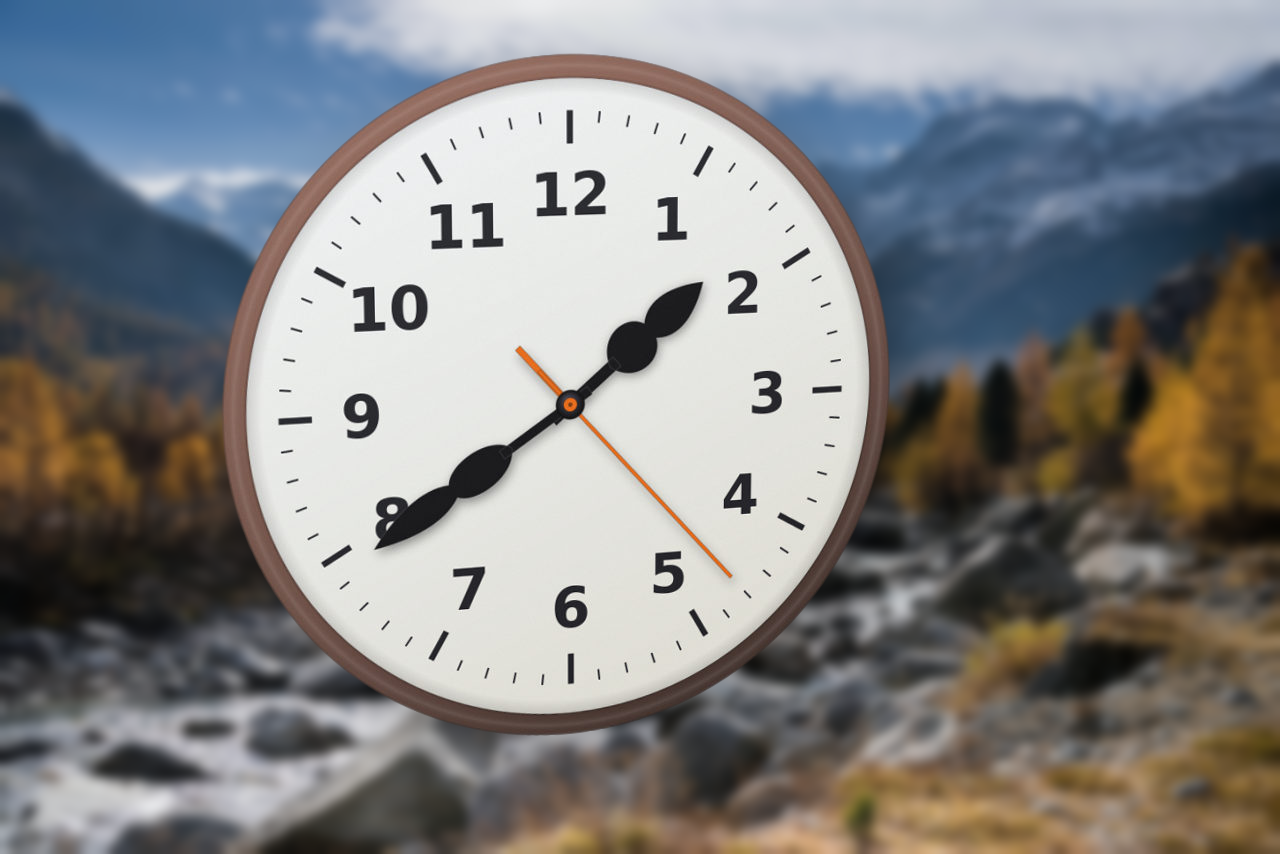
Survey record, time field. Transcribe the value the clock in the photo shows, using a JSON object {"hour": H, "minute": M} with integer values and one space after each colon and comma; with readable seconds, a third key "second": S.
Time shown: {"hour": 1, "minute": 39, "second": 23}
